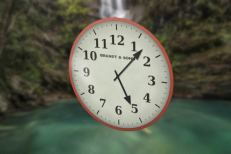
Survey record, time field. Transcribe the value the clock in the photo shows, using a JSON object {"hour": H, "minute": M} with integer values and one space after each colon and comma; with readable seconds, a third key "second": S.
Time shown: {"hour": 5, "minute": 7}
